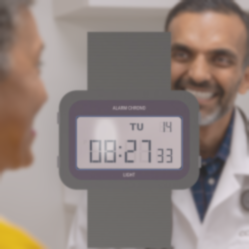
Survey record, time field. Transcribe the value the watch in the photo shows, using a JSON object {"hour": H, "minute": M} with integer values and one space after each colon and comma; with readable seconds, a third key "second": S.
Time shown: {"hour": 8, "minute": 27, "second": 33}
